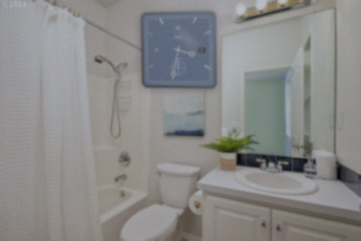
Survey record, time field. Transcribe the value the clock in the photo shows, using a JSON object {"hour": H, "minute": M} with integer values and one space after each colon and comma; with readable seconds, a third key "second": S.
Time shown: {"hour": 3, "minute": 32}
